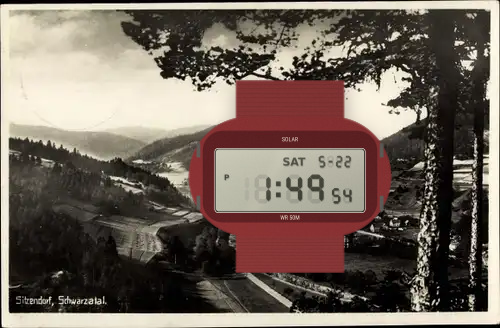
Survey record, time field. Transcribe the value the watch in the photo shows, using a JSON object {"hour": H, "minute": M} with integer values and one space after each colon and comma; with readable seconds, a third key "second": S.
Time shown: {"hour": 1, "minute": 49, "second": 54}
